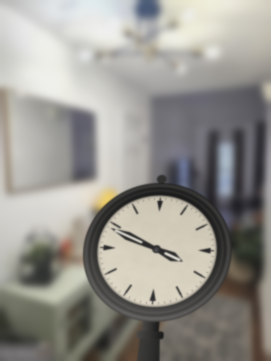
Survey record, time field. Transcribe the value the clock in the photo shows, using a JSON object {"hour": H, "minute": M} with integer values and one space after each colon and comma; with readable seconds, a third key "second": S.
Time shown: {"hour": 3, "minute": 49}
